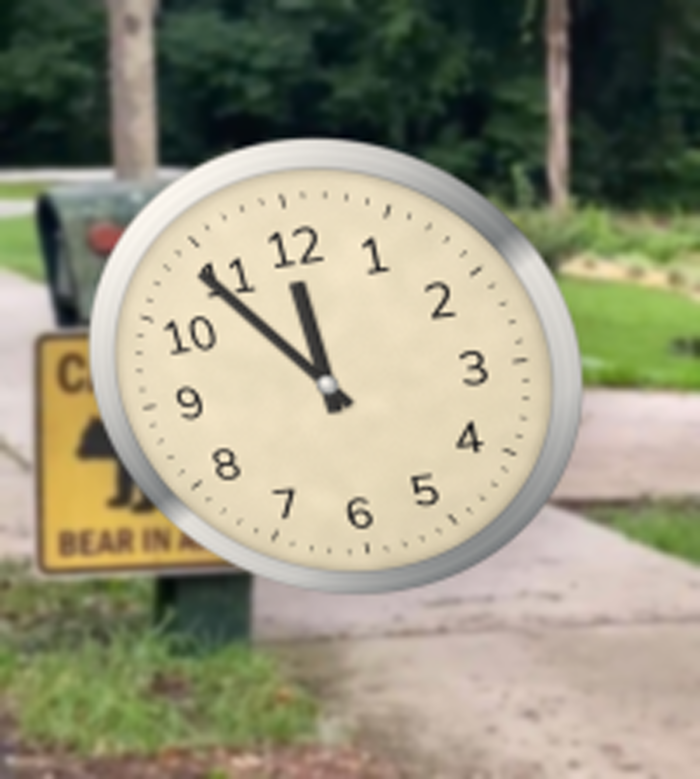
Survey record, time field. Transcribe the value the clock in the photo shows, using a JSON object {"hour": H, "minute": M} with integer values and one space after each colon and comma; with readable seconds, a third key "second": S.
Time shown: {"hour": 11, "minute": 54}
